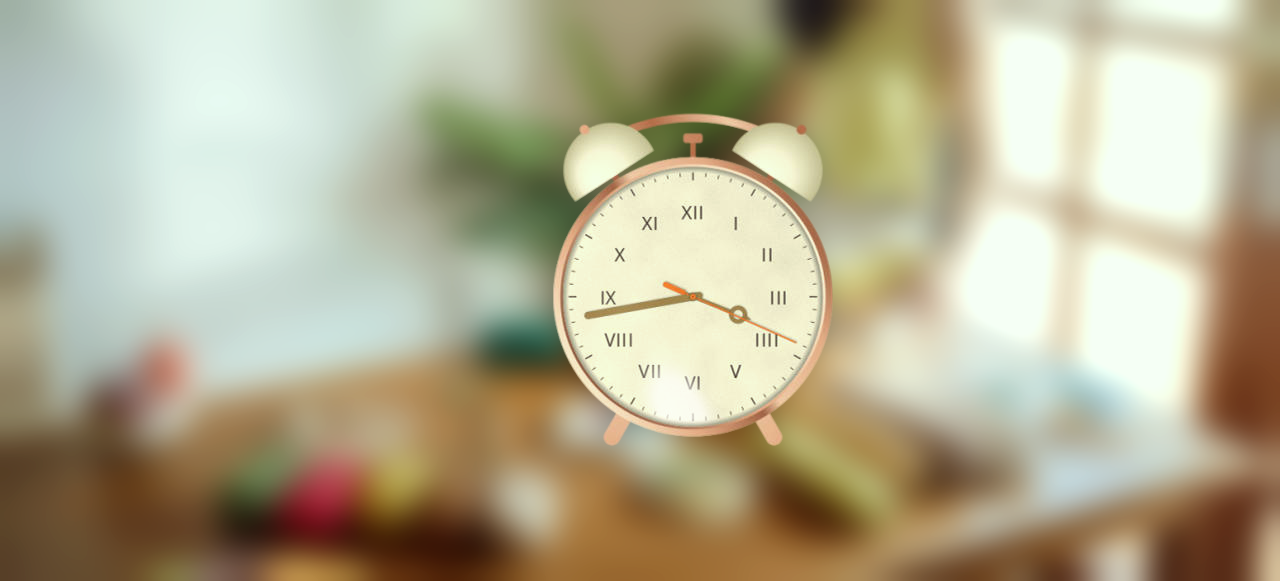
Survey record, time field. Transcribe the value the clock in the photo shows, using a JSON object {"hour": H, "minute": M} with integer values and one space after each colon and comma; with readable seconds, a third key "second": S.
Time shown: {"hour": 3, "minute": 43, "second": 19}
